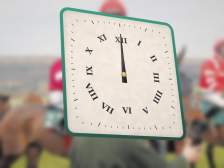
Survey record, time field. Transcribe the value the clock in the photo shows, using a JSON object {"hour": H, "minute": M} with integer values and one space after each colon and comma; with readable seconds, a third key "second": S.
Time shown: {"hour": 12, "minute": 0}
